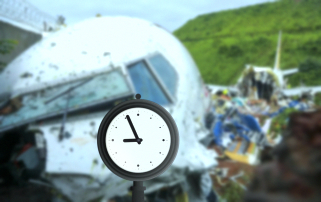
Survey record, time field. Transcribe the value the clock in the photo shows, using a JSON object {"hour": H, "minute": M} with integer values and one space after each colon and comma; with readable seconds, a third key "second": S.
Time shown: {"hour": 8, "minute": 56}
